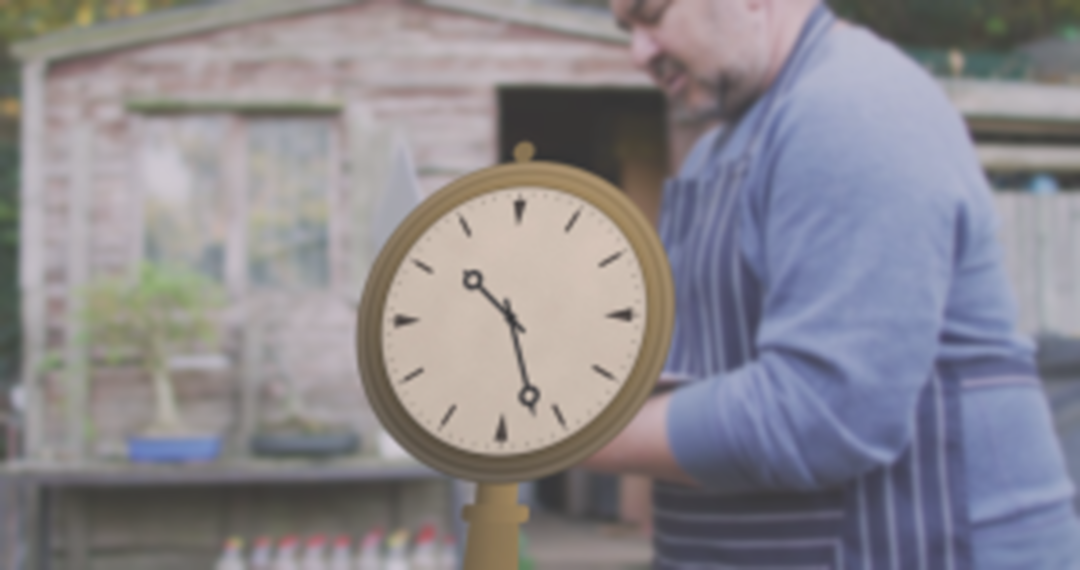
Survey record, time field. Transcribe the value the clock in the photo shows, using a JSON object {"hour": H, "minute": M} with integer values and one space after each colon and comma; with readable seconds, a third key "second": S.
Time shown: {"hour": 10, "minute": 27}
